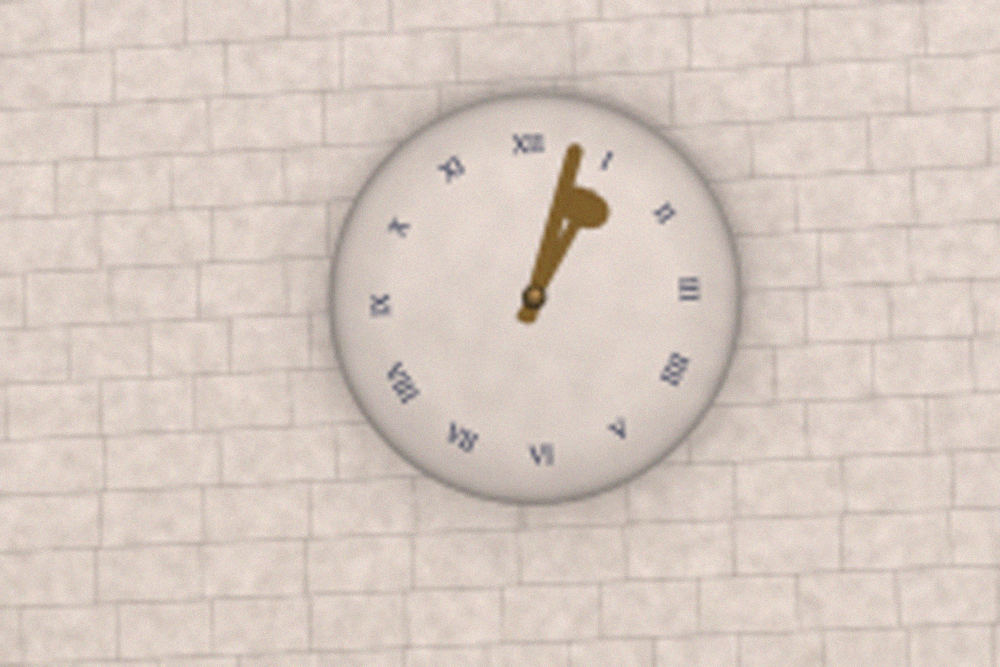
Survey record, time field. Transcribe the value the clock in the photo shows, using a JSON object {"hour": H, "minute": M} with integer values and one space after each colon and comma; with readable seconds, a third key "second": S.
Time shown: {"hour": 1, "minute": 3}
